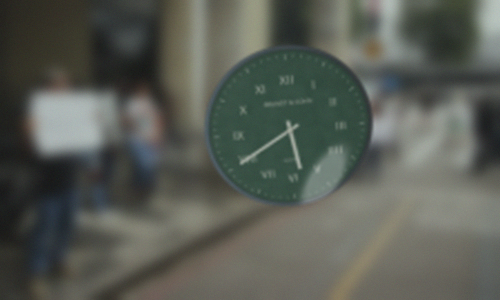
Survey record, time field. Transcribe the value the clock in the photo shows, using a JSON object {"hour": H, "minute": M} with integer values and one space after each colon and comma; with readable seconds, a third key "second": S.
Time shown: {"hour": 5, "minute": 40}
